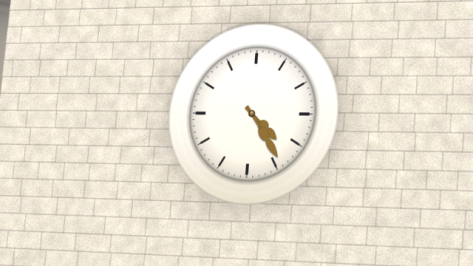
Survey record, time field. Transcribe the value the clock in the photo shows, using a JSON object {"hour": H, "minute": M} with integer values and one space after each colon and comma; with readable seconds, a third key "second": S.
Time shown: {"hour": 4, "minute": 24}
